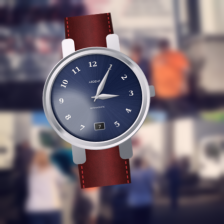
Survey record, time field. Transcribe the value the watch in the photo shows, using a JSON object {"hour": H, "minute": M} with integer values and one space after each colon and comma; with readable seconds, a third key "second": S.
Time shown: {"hour": 3, "minute": 5}
